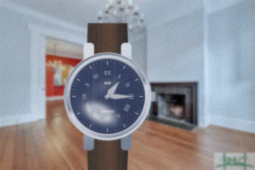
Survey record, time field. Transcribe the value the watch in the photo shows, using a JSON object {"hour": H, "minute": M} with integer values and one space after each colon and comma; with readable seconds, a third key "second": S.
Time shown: {"hour": 1, "minute": 15}
